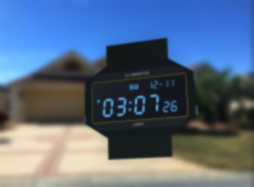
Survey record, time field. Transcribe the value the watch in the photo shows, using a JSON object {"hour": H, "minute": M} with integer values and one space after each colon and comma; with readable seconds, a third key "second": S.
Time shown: {"hour": 3, "minute": 7}
